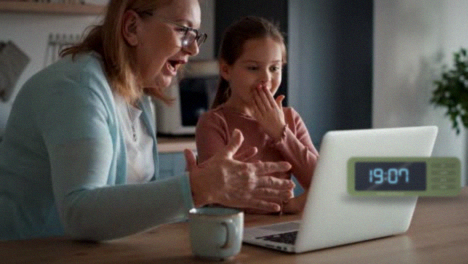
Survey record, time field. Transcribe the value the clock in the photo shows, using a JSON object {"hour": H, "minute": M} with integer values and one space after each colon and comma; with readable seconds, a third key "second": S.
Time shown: {"hour": 19, "minute": 7}
